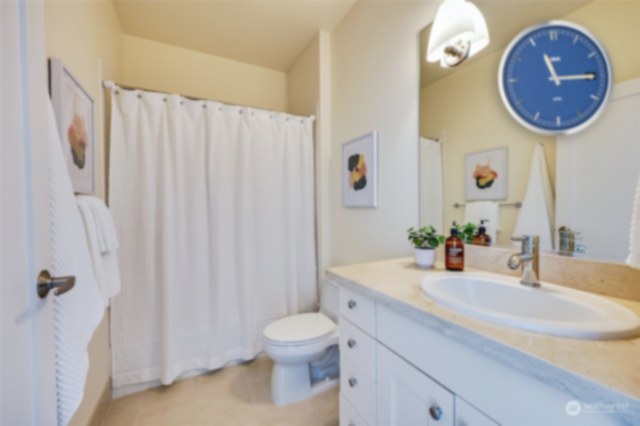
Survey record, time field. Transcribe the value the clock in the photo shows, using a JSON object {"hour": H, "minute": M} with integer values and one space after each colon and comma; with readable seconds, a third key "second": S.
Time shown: {"hour": 11, "minute": 15}
